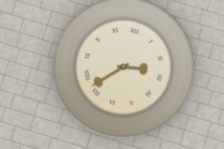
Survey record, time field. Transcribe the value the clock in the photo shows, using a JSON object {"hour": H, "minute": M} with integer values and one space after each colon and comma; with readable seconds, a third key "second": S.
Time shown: {"hour": 2, "minute": 37}
